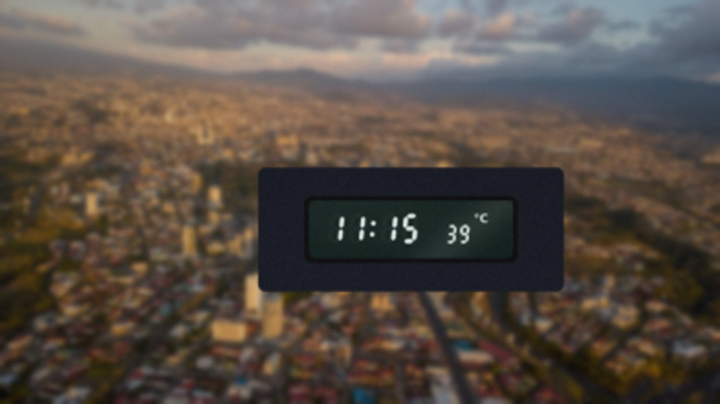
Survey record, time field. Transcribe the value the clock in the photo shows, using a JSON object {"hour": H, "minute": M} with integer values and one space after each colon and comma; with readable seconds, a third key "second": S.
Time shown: {"hour": 11, "minute": 15}
